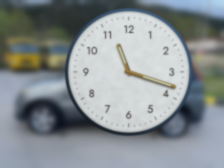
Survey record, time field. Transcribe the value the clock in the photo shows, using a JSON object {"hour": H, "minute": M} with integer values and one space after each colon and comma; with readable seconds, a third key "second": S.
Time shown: {"hour": 11, "minute": 18}
